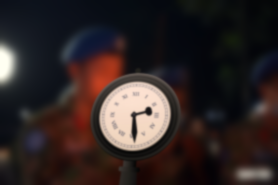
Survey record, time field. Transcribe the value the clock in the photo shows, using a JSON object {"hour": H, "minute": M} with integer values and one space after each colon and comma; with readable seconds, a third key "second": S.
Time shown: {"hour": 2, "minute": 29}
